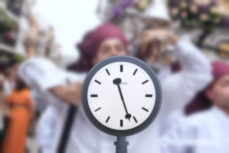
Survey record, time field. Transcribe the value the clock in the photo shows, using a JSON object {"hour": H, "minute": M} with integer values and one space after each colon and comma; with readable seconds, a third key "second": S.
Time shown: {"hour": 11, "minute": 27}
